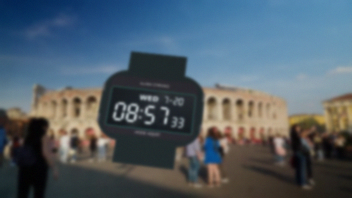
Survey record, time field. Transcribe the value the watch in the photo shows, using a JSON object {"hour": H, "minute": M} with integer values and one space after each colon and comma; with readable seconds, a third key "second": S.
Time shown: {"hour": 8, "minute": 57}
